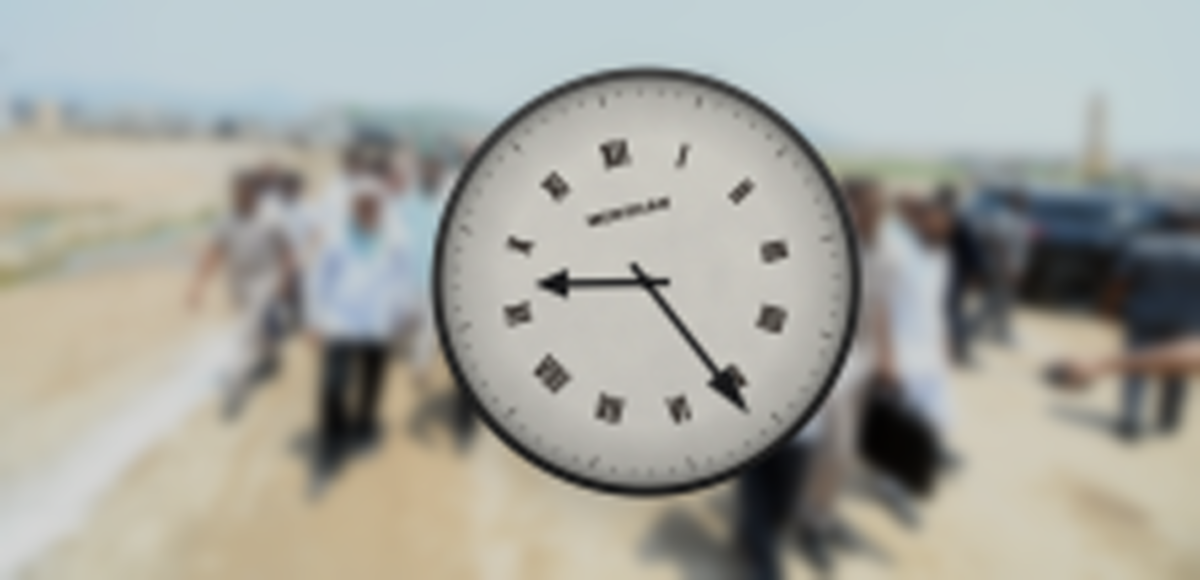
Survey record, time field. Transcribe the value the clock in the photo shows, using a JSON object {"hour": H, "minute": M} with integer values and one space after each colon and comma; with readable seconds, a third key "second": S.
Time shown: {"hour": 9, "minute": 26}
